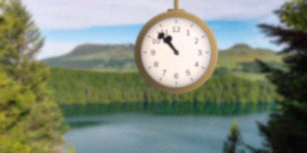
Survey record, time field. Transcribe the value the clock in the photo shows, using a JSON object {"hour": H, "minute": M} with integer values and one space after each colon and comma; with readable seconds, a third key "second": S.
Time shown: {"hour": 10, "minute": 53}
